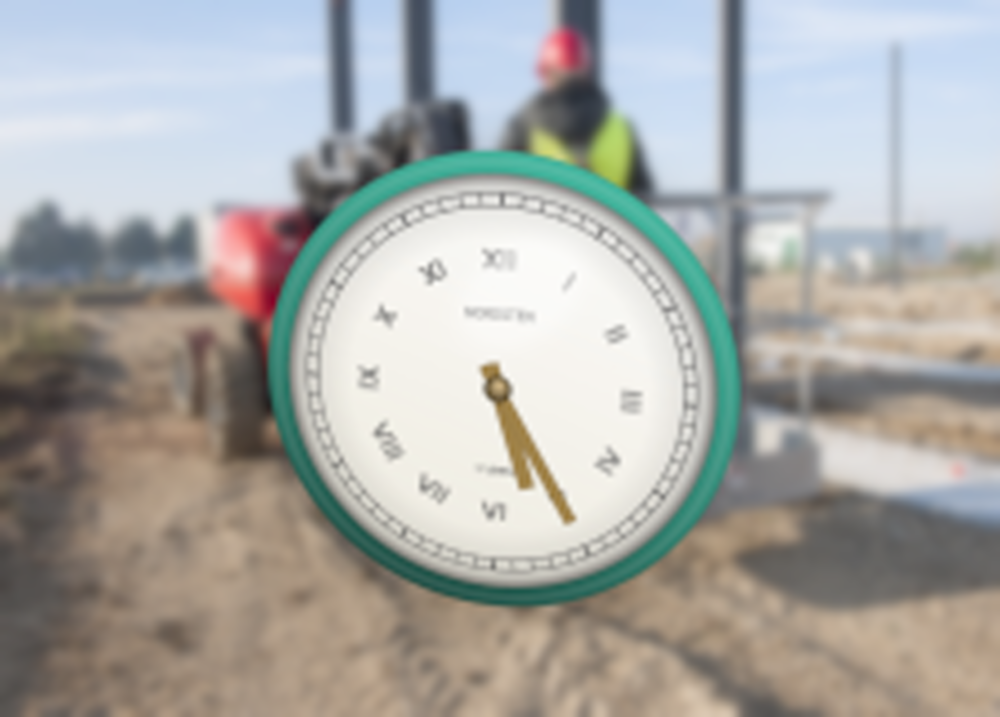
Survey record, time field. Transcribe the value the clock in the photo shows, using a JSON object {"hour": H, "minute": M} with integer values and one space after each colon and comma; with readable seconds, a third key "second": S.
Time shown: {"hour": 5, "minute": 25}
